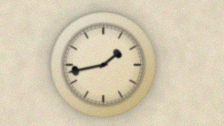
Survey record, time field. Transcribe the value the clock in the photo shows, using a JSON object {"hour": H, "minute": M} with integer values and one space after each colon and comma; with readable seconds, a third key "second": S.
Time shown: {"hour": 1, "minute": 43}
